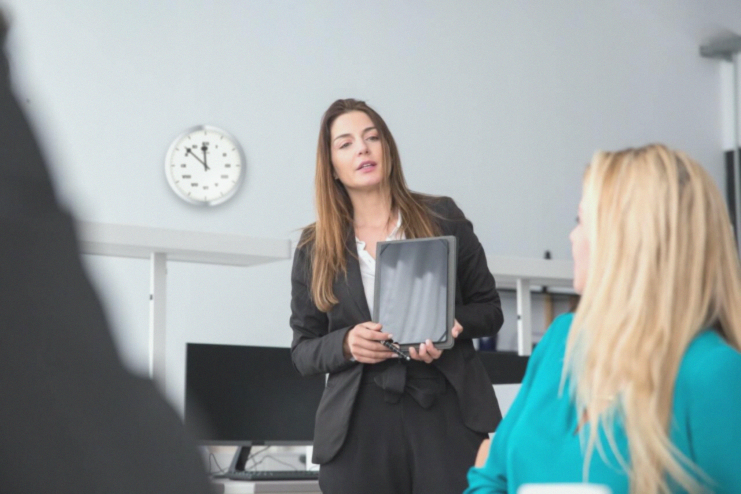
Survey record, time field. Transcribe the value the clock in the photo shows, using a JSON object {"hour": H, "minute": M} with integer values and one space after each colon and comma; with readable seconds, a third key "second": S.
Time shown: {"hour": 11, "minute": 52}
